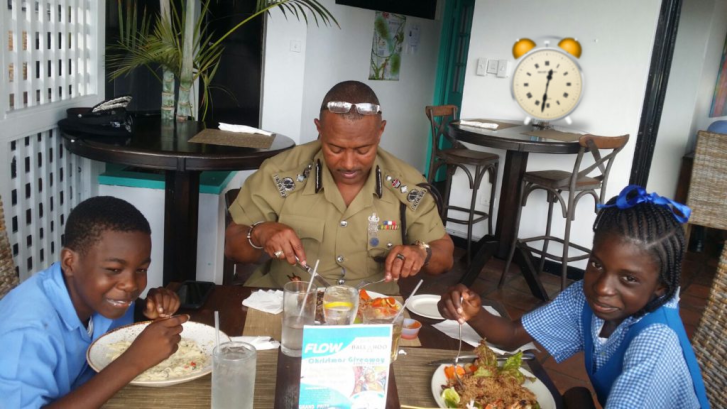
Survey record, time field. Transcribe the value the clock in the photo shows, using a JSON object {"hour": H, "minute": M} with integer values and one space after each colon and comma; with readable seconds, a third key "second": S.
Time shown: {"hour": 12, "minute": 32}
